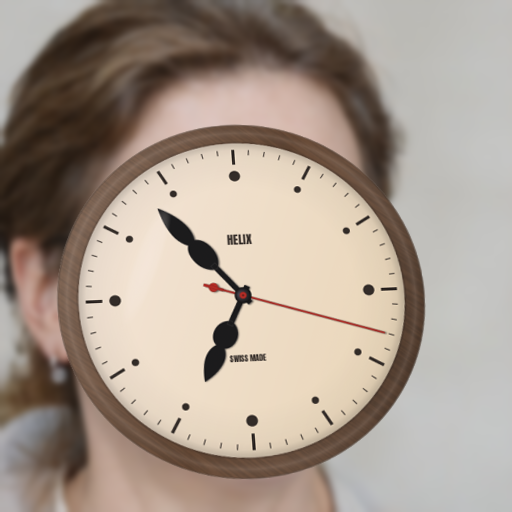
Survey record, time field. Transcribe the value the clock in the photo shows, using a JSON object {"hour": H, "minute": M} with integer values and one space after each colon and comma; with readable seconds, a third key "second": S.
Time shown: {"hour": 6, "minute": 53, "second": 18}
